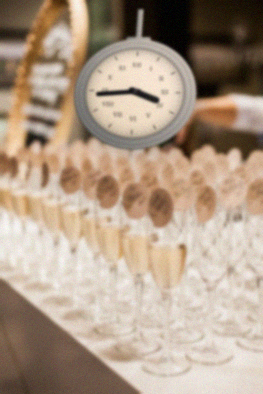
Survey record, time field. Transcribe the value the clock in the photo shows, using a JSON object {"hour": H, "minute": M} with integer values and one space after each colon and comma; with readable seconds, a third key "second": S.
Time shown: {"hour": 3, "minute": 44}
